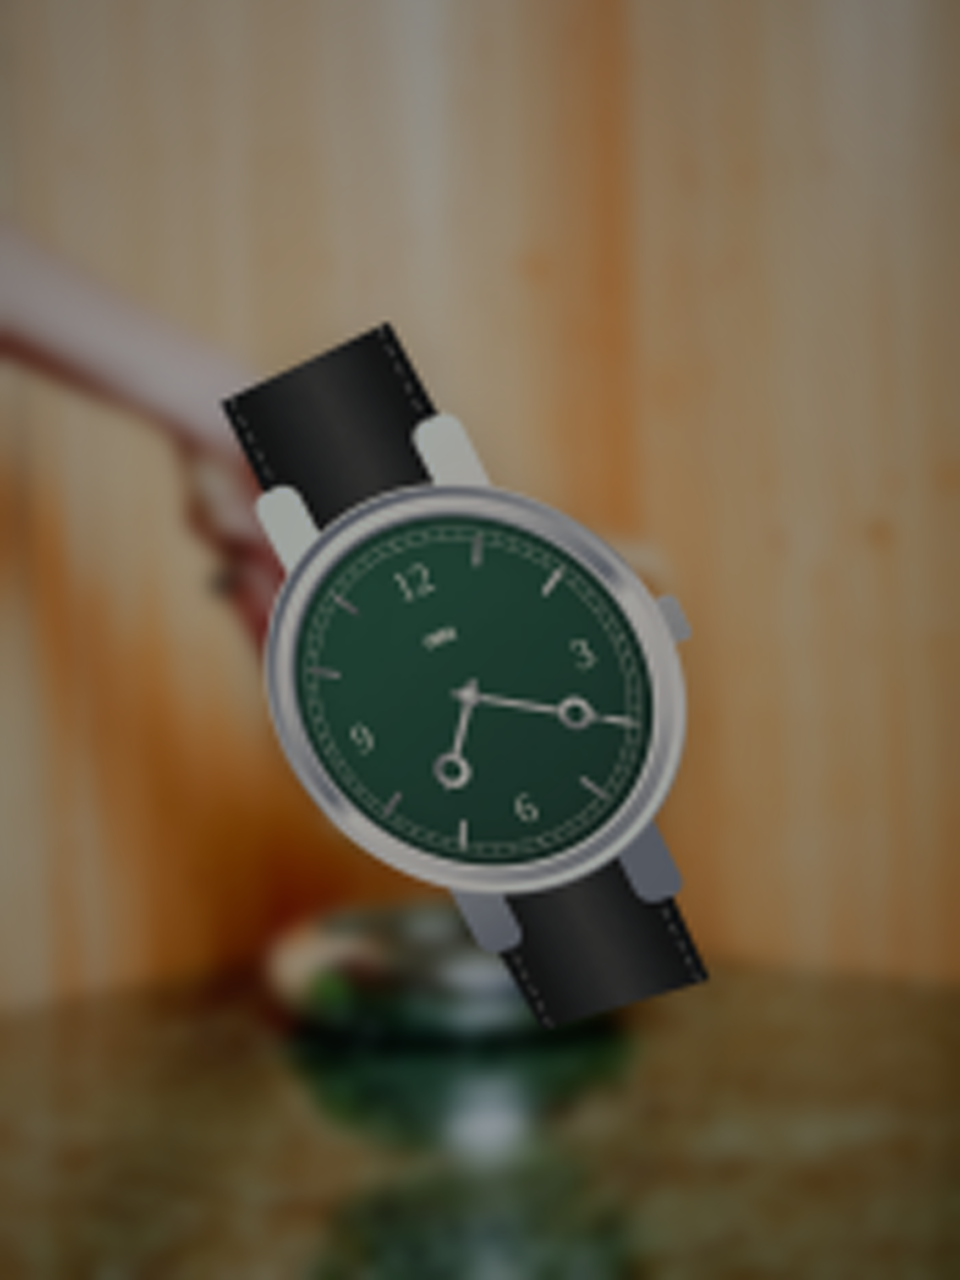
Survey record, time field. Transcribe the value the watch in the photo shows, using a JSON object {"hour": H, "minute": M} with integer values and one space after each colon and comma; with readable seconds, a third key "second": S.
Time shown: {"hour": 7, "minute": 20}
